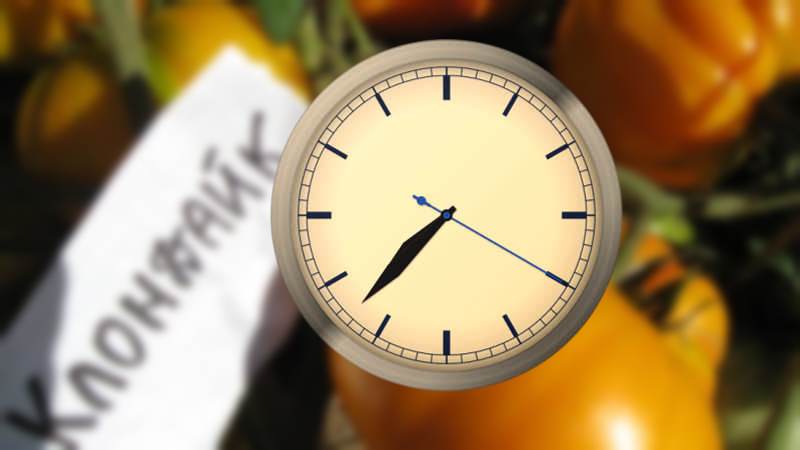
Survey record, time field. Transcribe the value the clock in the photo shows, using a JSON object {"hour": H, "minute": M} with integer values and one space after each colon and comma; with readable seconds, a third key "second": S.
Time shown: {"hour": 7, "minute": 37, "second": 20}
